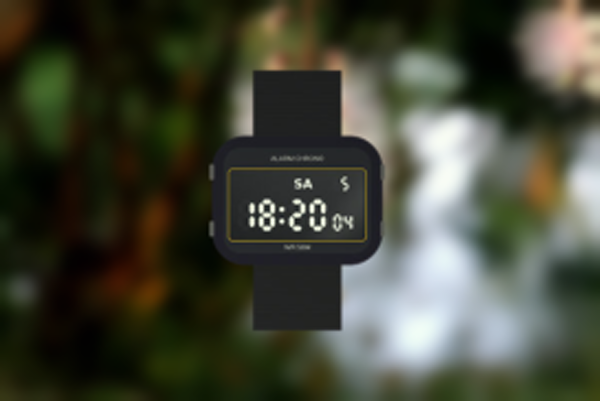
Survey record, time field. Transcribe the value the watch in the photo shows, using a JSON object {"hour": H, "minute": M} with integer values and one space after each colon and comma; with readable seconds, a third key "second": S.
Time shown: {"hour": 18, "minute": 20, "second": 4}
